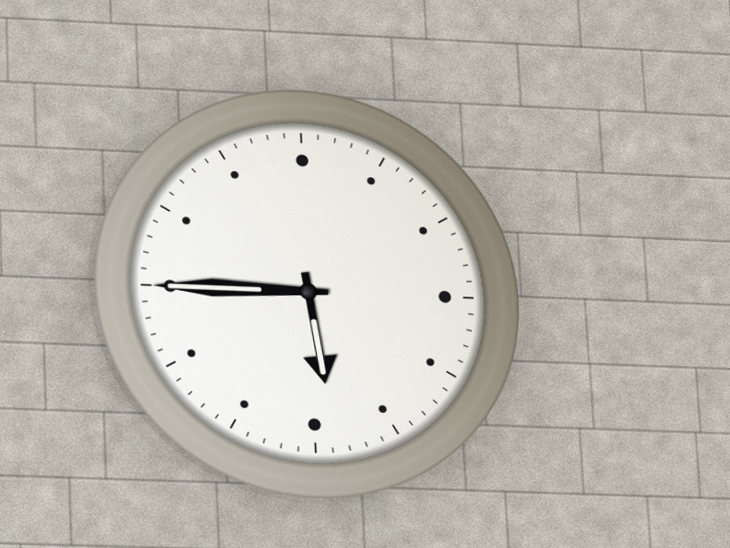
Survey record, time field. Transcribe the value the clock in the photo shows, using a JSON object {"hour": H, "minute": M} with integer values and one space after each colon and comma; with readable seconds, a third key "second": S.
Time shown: {"hour": 5, "minute": 45}
